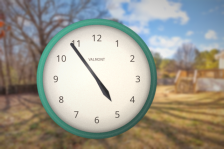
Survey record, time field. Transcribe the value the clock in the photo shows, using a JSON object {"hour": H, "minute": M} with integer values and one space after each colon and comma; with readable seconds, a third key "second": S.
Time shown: {"hour": 4, "minute": 54}
